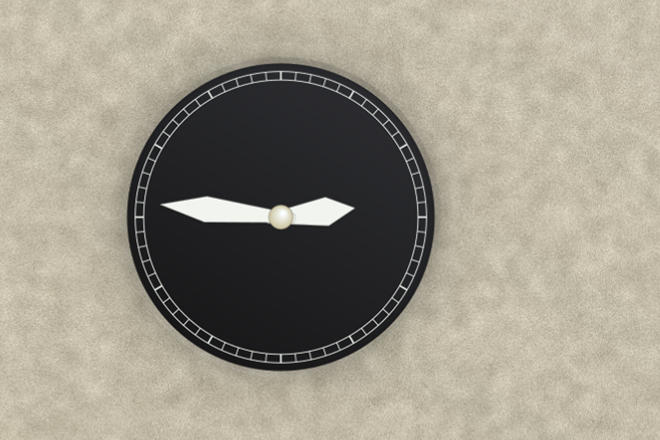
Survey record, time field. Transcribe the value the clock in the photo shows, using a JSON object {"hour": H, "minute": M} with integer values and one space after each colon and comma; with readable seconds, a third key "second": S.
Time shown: {"hour": 2, "minute": 46}
